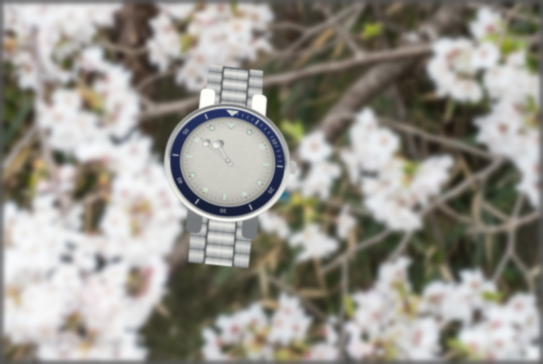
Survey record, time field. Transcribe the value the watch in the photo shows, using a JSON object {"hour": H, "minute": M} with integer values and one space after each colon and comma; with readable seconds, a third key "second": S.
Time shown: {"hour": 10, "minute": 51}
